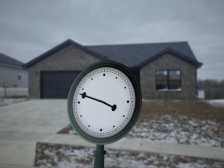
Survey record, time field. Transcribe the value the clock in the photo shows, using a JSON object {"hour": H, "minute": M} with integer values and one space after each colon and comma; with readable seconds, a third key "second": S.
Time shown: {"hour": 3, "minute": 48}
